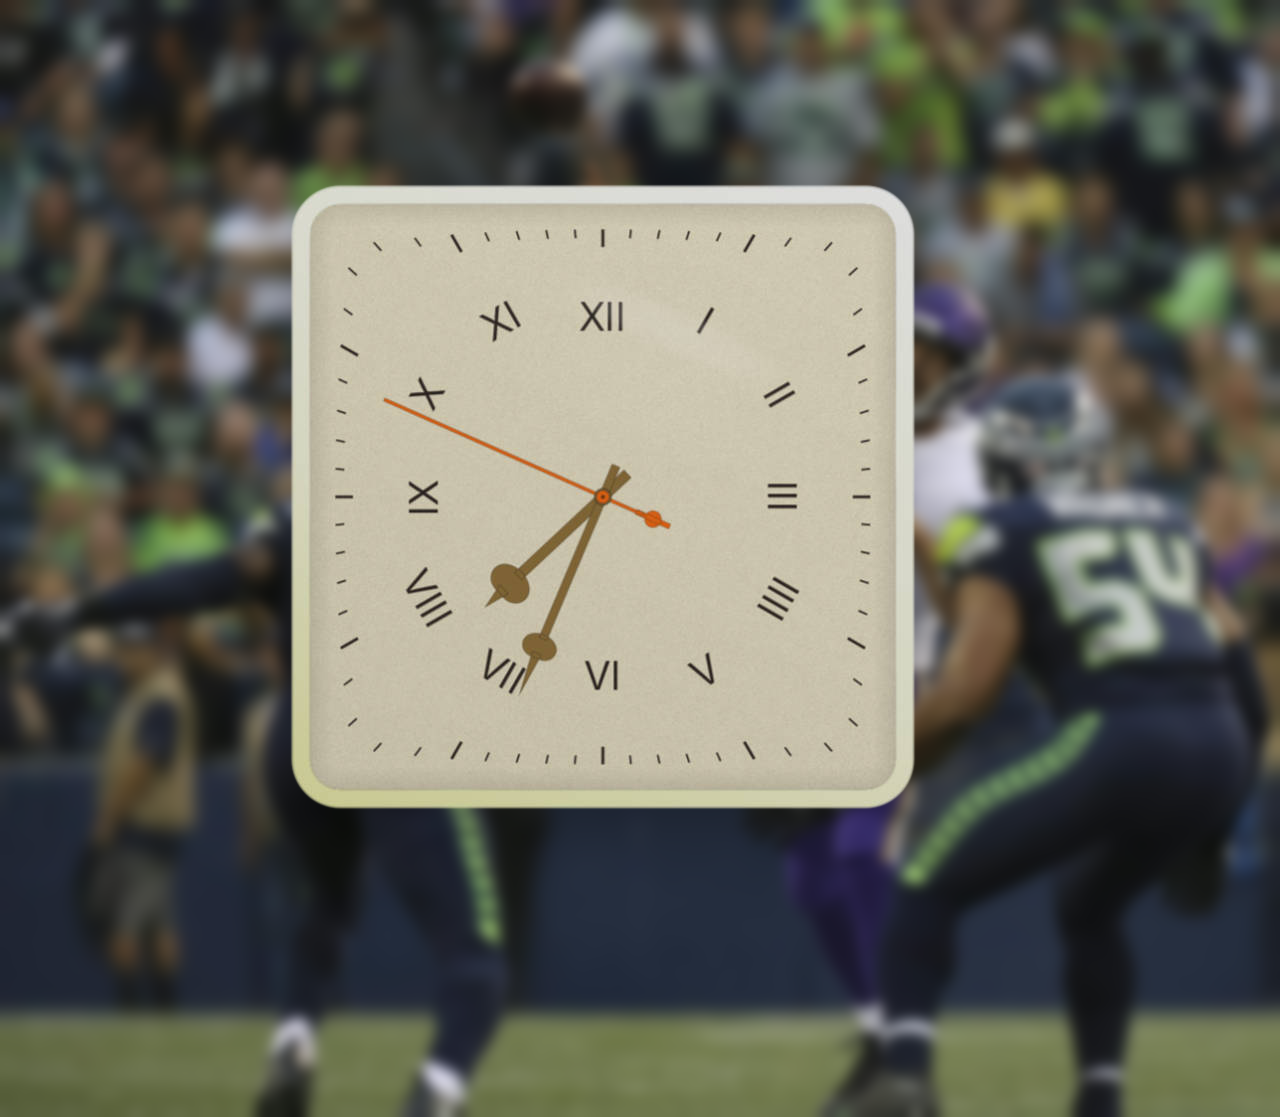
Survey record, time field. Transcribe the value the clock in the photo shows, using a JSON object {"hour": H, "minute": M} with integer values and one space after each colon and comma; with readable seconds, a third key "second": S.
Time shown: {"hour": 7, "minute": 33, "second": 49}
